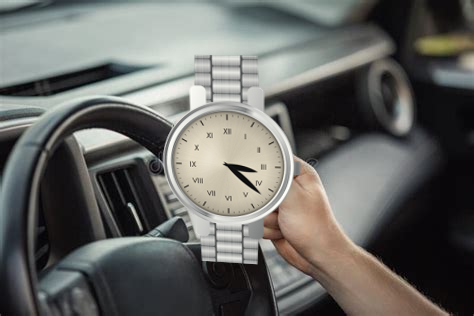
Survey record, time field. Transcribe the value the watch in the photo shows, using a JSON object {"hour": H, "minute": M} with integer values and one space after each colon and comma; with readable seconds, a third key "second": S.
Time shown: {"hour": 3, "minute": 22}
